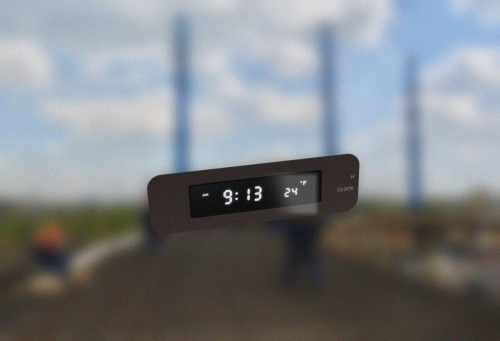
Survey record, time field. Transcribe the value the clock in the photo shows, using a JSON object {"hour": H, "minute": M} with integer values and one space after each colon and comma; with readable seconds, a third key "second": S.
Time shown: {"hour": 9, "minute": 13}
